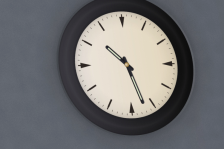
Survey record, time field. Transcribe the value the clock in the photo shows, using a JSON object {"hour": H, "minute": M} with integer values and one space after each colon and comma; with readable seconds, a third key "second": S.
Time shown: {"hour": 10, "minute": 27}
